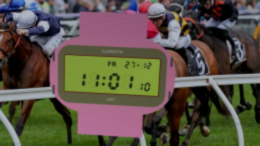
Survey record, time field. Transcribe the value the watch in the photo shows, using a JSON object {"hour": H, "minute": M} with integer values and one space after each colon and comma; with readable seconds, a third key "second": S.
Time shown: {"hour": 11, "minute": 1}
